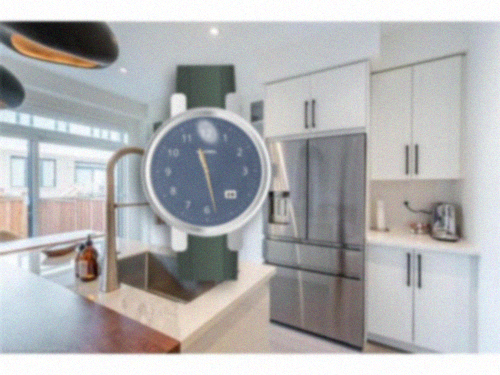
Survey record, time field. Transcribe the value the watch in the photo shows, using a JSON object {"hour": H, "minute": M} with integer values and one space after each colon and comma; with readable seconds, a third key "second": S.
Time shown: {"hour": 11, "minute": 28}
